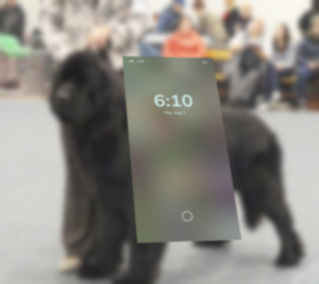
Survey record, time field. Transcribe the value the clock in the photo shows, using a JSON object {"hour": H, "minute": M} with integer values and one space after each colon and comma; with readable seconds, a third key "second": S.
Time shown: {"hour": 6, "minute": 10}
